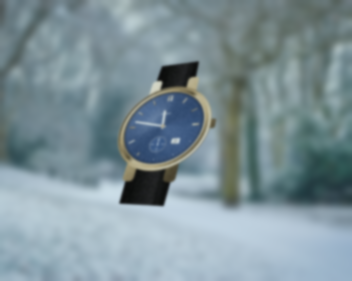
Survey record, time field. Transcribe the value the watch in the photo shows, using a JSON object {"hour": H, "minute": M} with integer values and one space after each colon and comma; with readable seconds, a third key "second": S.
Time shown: {"hour": 11, "minute": 47}
